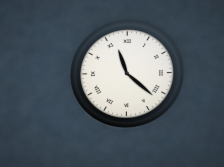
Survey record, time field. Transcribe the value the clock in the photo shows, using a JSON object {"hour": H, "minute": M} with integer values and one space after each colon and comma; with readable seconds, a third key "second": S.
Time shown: {"hour": 11, "minute": 22}
